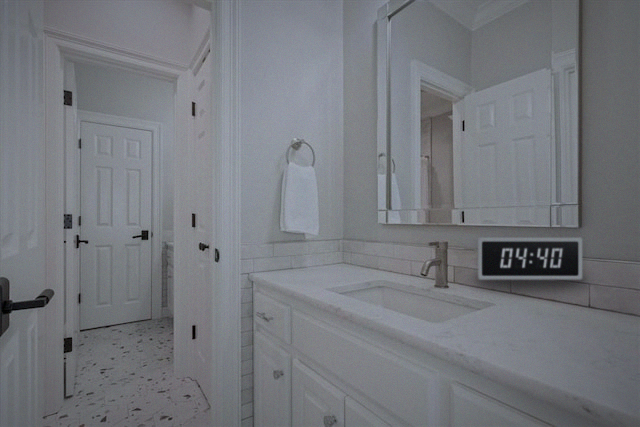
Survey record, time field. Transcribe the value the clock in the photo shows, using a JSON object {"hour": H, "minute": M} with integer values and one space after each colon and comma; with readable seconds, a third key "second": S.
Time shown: {"hour": 4, "minute": 40}
